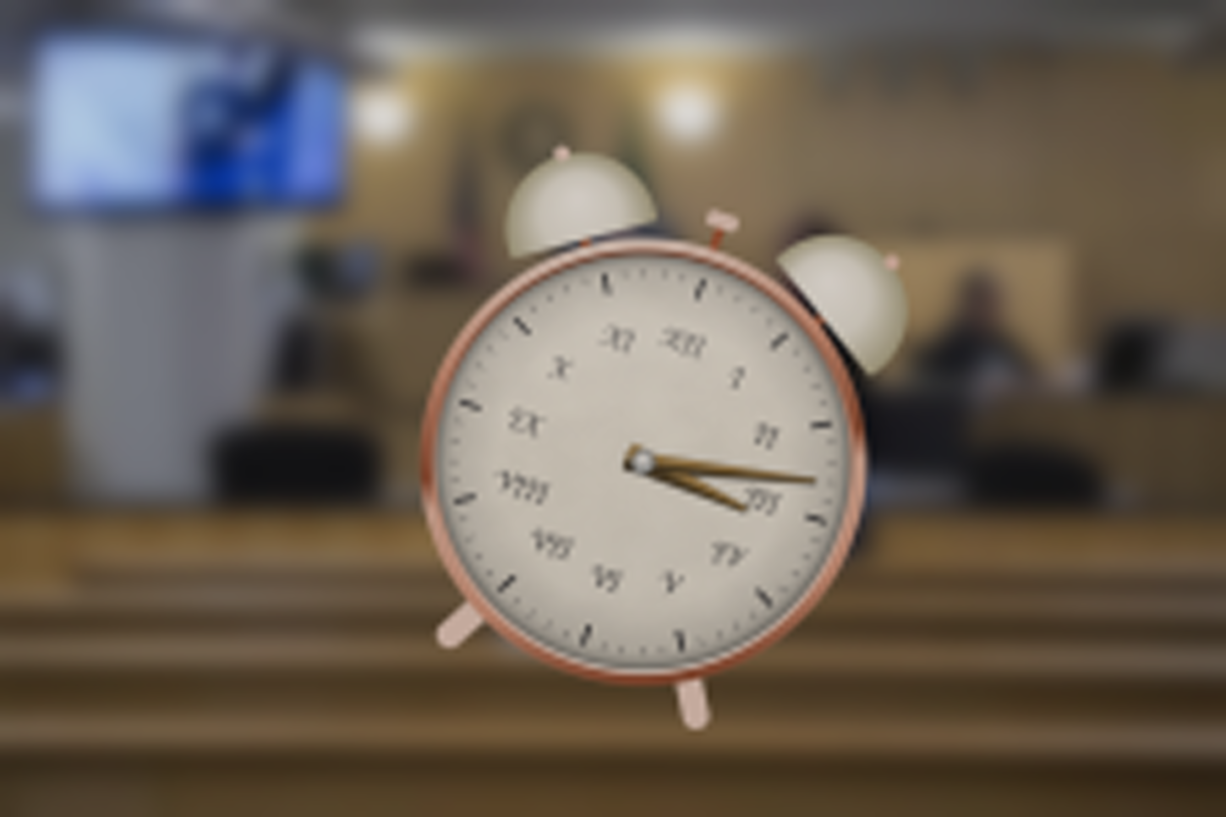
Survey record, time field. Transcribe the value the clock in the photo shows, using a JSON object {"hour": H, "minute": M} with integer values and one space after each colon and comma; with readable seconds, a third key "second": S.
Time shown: {"hour": 3, "minute": 13}
